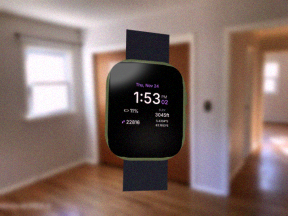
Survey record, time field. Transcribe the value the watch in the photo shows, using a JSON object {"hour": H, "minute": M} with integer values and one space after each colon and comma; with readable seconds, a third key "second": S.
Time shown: {"hour": 1, "minute": 53}
